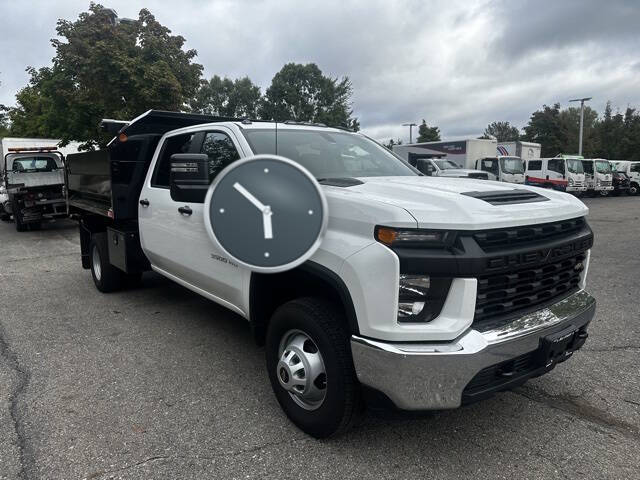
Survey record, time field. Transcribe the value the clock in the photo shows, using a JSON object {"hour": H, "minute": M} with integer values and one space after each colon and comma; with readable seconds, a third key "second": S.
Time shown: {"hour": 5, "minute": 52}
